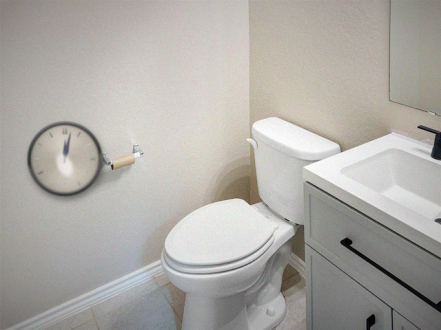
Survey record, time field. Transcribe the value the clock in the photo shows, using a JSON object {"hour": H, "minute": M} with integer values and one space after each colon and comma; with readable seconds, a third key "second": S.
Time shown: {"hour": 12, "minute": 2}
